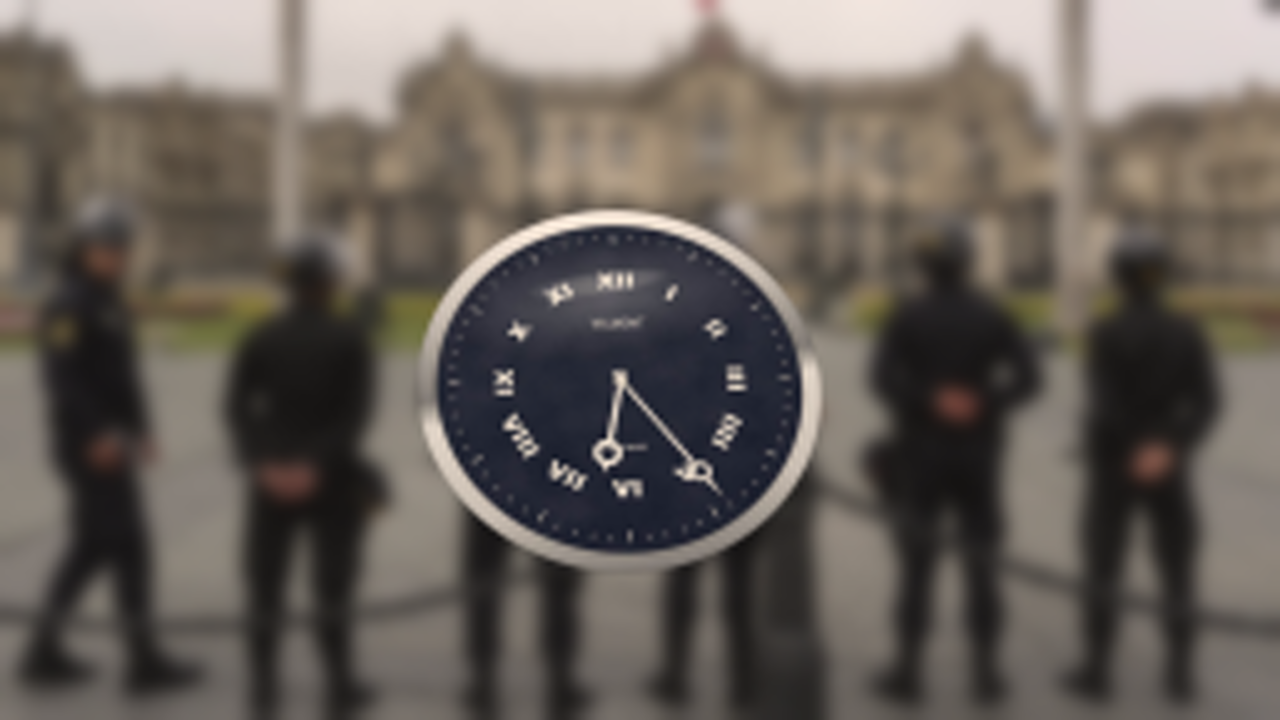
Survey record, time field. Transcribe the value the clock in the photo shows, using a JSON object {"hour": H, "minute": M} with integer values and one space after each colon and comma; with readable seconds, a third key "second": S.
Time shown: {"hour": 6, "minute": 24}
